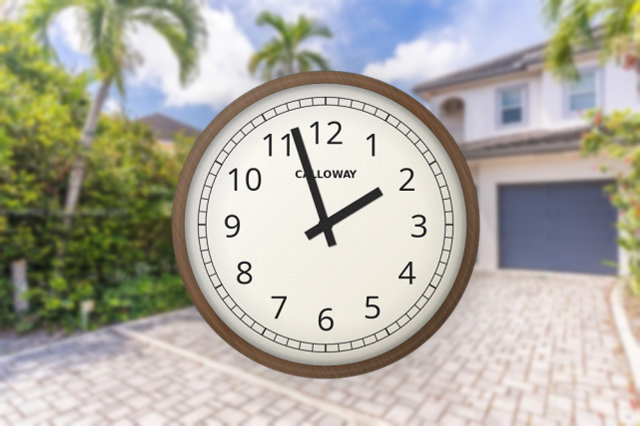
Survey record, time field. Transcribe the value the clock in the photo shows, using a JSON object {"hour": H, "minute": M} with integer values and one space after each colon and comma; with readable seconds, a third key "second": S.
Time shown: {"hour": 1, "minute": 57}
